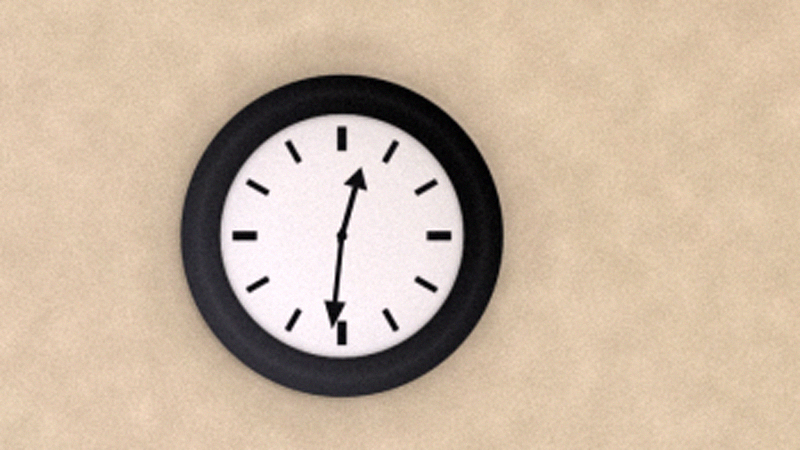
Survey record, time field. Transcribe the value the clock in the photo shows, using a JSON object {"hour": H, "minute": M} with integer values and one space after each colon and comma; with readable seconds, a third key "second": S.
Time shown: {"hour": 12, "minute": 31}
